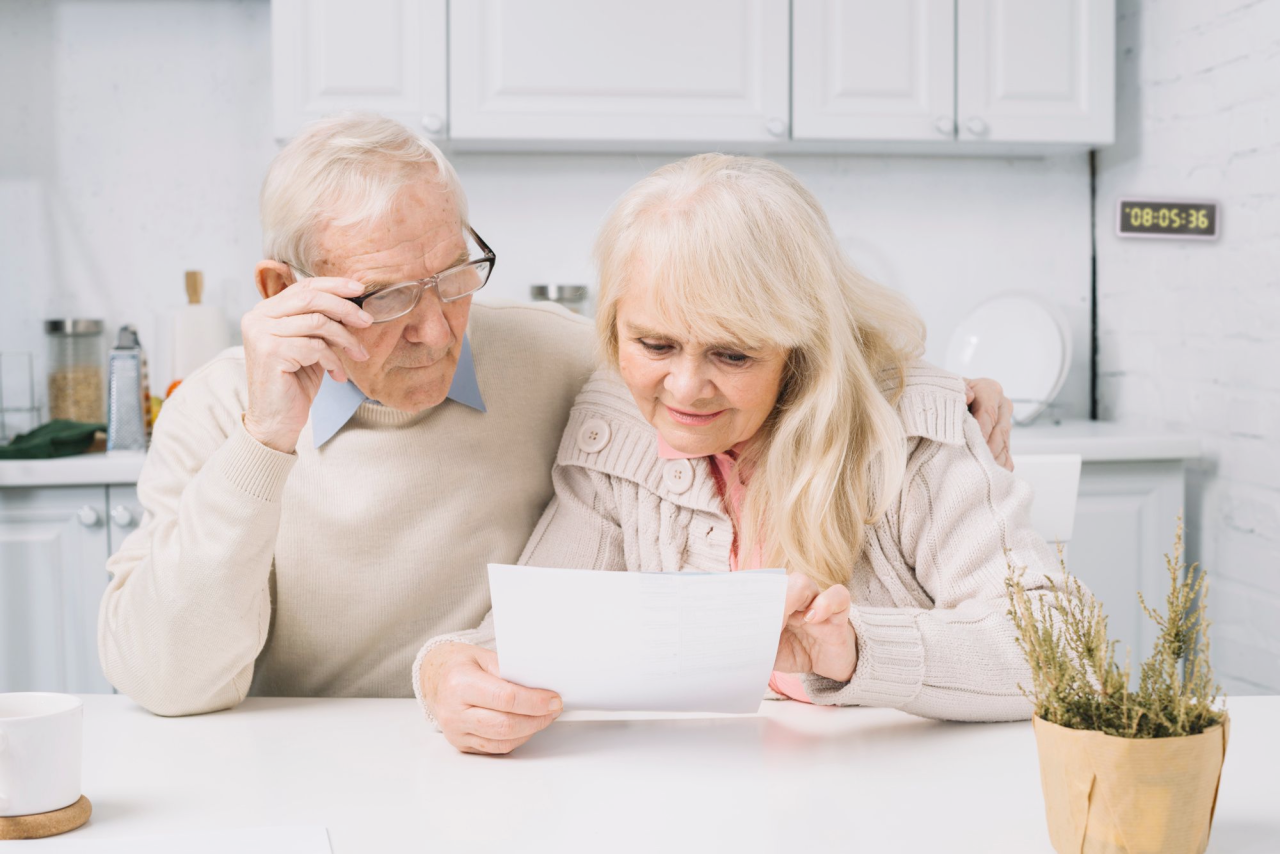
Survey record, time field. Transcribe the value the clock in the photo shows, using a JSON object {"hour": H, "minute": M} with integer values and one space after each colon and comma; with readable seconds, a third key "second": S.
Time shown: {"hour": 8, "minute": 5, "second": 36}
